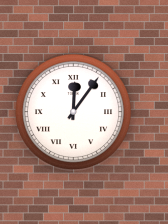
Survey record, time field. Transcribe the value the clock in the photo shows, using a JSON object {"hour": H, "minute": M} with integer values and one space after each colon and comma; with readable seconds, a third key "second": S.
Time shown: {"hour": 12, "minute": 6}
